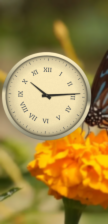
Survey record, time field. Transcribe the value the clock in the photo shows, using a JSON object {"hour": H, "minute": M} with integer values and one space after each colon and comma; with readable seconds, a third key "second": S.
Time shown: {"hour": 10, "minute": 14}
